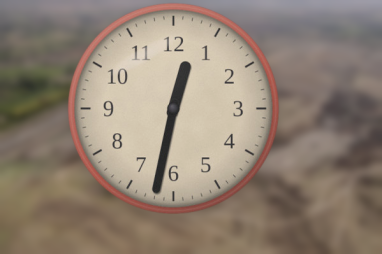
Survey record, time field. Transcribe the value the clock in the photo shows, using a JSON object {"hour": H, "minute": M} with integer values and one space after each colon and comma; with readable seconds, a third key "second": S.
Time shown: {"hour": 12, "minute": 32}
